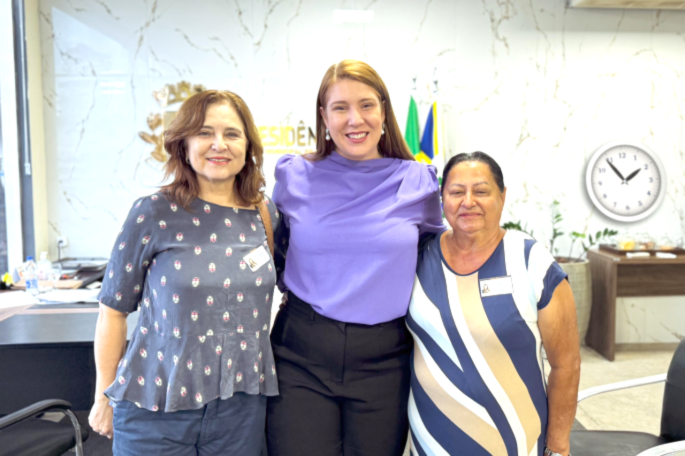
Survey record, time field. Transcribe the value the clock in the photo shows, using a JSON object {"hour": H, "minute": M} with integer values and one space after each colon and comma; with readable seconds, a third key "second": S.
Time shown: {"hour": 1, "minute": 54}
